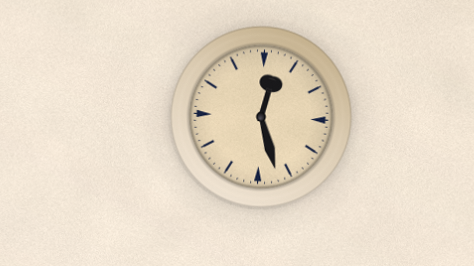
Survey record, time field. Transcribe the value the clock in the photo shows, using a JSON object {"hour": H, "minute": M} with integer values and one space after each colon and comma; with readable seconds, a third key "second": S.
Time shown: {"hour": 12, "minute": 27}
